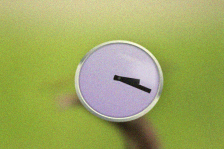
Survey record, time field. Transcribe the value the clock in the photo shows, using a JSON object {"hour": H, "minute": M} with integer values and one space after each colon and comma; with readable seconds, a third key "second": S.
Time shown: {"hour": 3, "minute": 19}
